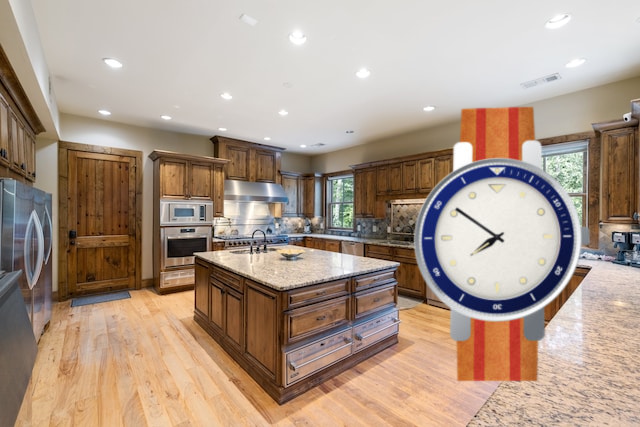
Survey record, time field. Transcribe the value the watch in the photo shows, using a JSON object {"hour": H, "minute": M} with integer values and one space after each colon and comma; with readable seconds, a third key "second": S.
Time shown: {"hour": 7, "minute": 51}
